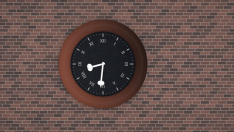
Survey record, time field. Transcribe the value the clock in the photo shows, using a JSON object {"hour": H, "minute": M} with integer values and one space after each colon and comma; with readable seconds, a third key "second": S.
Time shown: {"hour": 8, "minute": 31}
